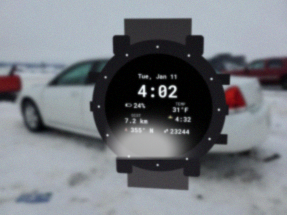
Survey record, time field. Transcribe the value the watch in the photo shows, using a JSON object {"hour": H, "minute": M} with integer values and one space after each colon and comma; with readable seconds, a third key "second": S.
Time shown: {"hour": 4, "minute": 2}
